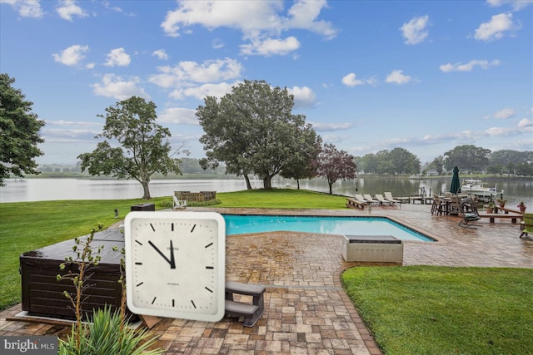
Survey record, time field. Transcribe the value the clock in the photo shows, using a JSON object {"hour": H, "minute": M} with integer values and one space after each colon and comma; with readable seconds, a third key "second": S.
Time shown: {"hour": 11, "minute": 52}
